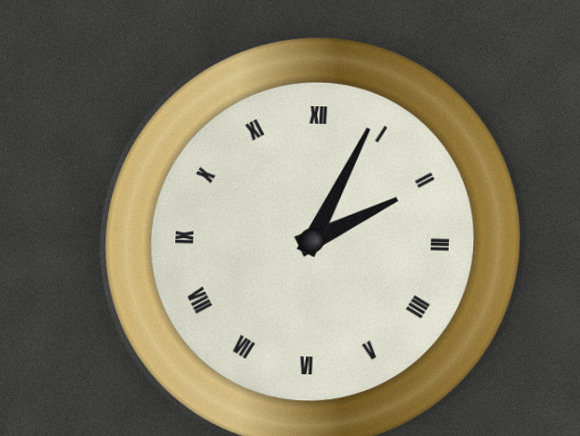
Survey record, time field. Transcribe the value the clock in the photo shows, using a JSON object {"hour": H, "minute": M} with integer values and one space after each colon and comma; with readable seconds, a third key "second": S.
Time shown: {"hour": 2, "minute": 4}
